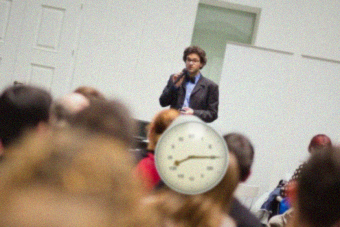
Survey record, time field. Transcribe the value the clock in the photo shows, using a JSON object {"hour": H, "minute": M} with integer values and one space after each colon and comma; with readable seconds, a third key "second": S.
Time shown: {"hour": 8, "minute": 15}
